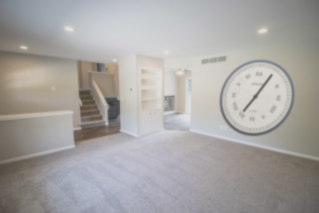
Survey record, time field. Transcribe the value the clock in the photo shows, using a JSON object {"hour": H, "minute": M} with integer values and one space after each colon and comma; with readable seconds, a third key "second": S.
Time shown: {"hour": 7, "minute": 5}
